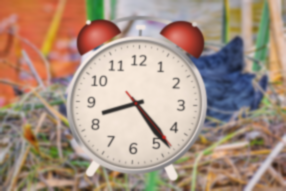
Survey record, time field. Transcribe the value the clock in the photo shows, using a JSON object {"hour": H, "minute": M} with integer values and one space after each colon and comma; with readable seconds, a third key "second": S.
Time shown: {"hour": 8, "minute": 23, "second": 23}
